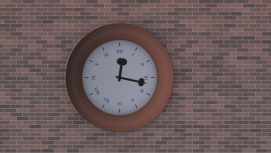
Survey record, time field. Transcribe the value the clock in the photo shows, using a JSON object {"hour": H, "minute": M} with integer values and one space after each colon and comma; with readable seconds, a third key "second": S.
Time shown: {"hour": 12, "minute": 17}
